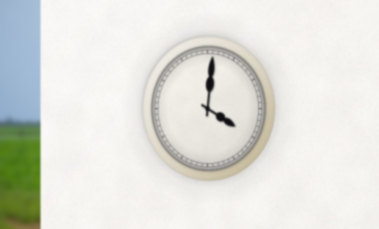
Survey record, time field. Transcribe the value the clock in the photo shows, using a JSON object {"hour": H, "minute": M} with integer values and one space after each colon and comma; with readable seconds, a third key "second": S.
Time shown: {"hour": 4, "minute": 1}
